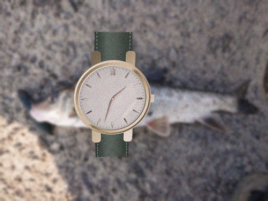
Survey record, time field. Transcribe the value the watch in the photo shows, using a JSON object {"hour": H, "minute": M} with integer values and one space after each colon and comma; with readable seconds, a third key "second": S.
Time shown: {"hour": 1, "minute": 33}
